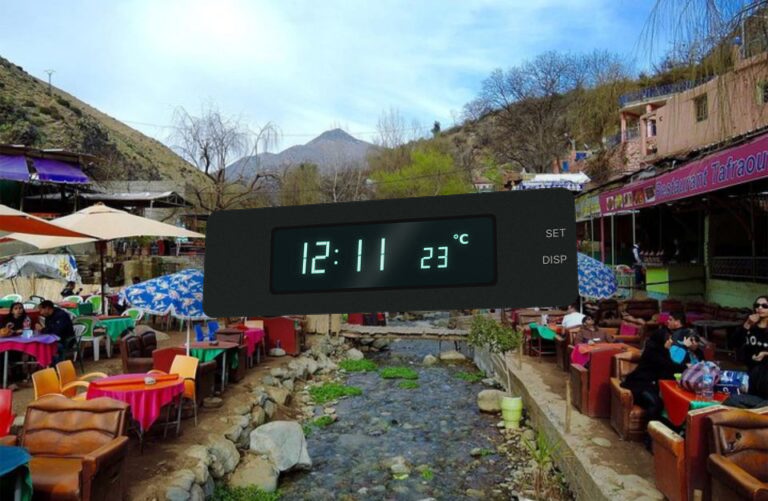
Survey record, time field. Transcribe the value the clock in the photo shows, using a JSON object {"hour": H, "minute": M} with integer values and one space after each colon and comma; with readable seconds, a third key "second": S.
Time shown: {"hour": 12, "minute": 11}
